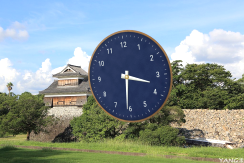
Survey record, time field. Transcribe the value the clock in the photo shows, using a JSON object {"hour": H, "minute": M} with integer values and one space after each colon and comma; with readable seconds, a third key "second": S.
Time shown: {"hour": 3, "minute": 31}
